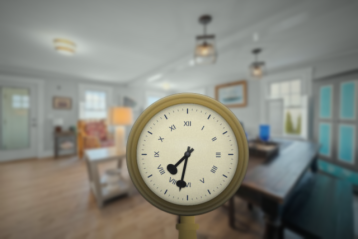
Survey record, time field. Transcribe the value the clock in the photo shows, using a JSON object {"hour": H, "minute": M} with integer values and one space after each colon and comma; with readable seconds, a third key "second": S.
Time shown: {"hour": 7, "minute": 32}
